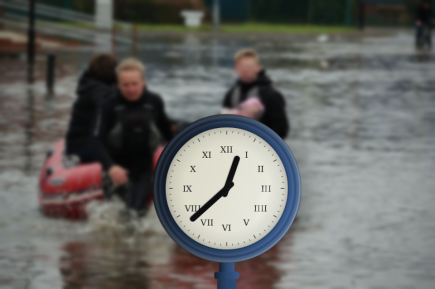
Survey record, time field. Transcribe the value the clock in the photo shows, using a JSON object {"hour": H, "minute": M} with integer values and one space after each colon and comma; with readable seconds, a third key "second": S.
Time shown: {"hour": 12, "minute": 38}
